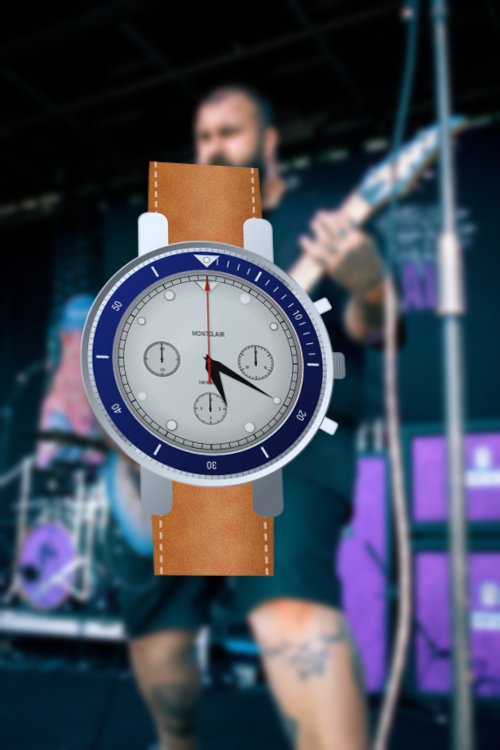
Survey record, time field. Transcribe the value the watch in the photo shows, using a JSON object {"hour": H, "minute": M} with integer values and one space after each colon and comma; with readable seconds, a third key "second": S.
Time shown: {"hour": 5, "minute": 20}
